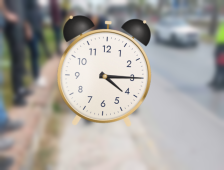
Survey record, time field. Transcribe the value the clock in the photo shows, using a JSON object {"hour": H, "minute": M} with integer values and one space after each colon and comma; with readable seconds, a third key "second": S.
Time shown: {"hour": 4, "minute": 15}
